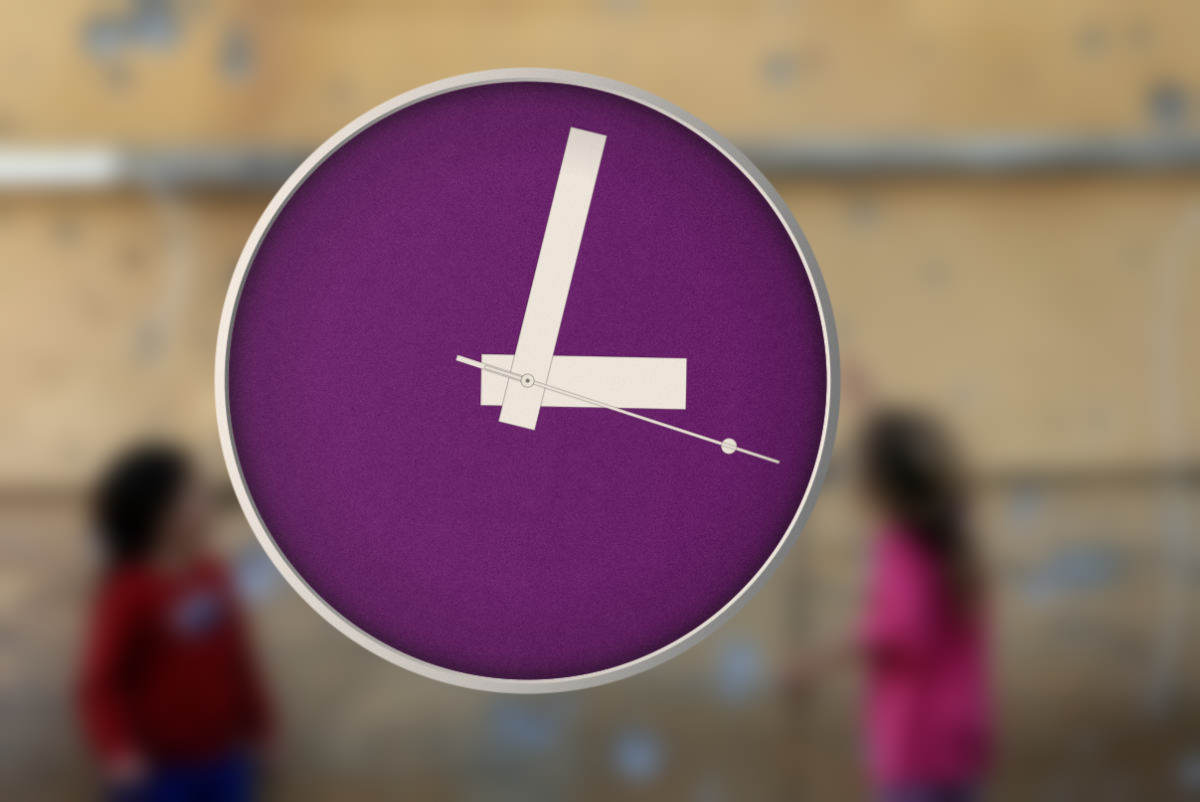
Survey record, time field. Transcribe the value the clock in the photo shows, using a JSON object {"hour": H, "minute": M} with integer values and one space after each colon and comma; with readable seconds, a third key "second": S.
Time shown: {"hour": 3, "minute": 2, "second": 18}
